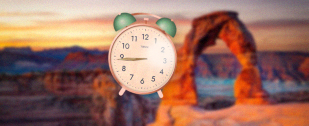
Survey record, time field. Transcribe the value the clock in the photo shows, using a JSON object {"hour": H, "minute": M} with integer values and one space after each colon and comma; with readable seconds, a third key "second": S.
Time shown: {"hour": 8, "minute": 44}
